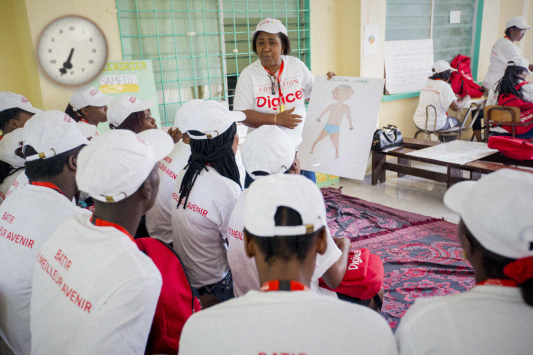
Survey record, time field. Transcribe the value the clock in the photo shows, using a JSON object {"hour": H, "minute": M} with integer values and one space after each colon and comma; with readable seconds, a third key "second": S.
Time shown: {"hour": 6, "minute": 34}
